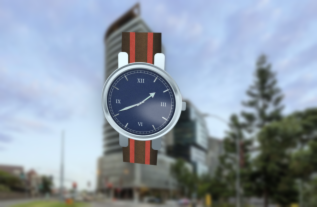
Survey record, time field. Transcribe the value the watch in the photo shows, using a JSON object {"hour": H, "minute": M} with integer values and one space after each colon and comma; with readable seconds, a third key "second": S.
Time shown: {"hour": 1, "minute": 41}
